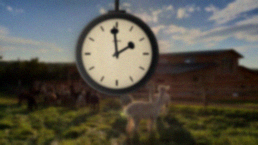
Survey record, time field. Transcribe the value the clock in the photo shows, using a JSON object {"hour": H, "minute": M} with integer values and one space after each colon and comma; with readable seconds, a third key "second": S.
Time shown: {"hour": 1, "minute": 59}
